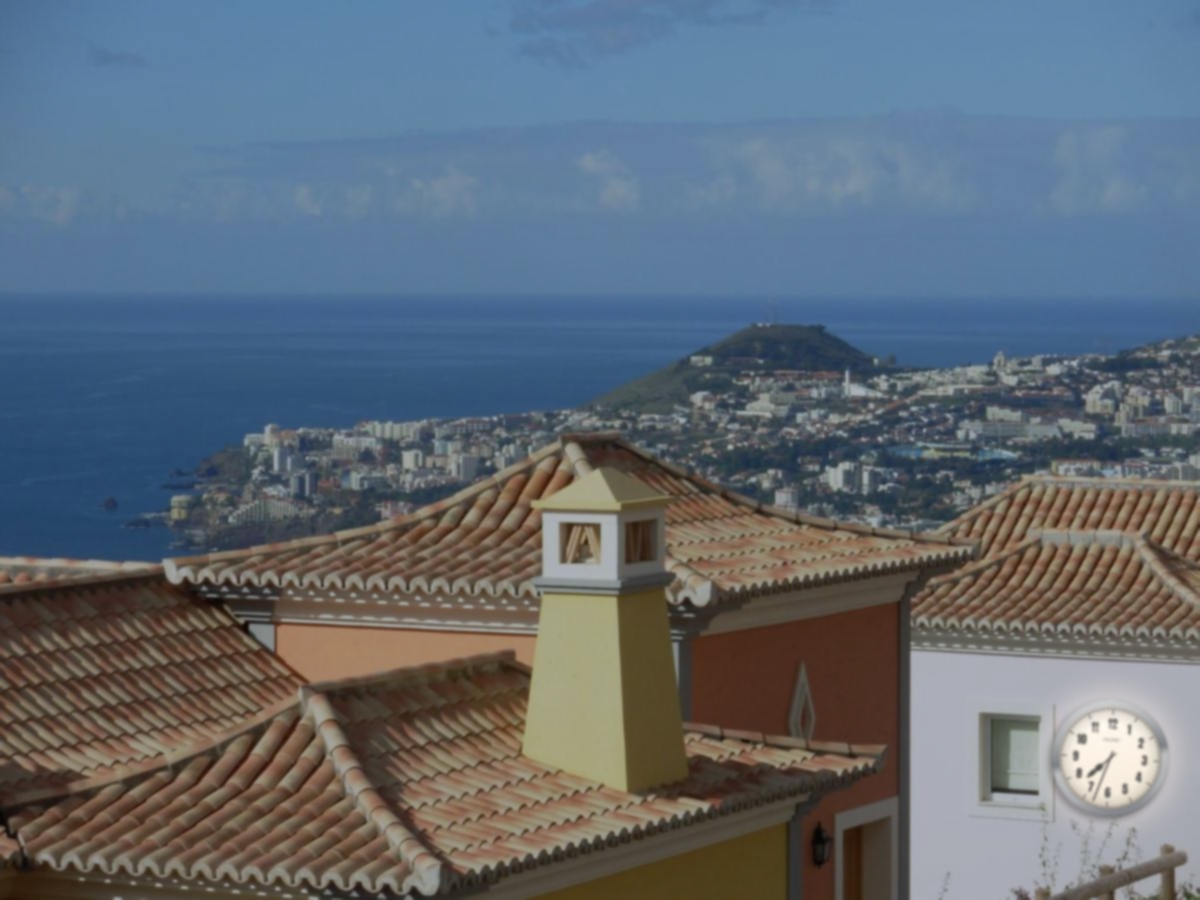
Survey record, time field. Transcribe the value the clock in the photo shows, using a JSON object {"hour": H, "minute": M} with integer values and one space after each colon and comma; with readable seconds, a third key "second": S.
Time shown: {"hour": 7, "minute": 33}
